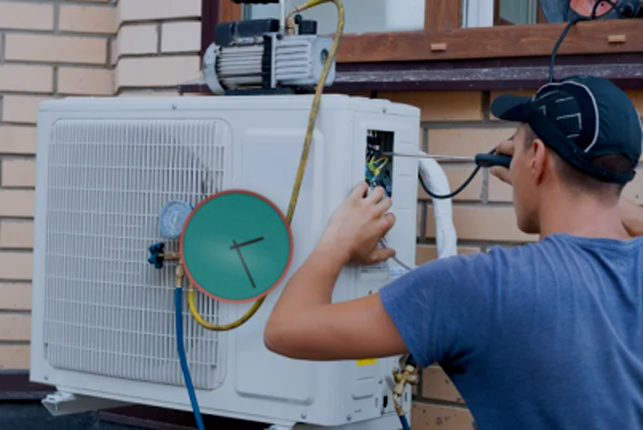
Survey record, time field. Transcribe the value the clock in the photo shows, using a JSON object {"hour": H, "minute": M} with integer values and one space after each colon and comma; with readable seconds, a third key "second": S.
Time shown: {"hour": 2, "minute": 26}
